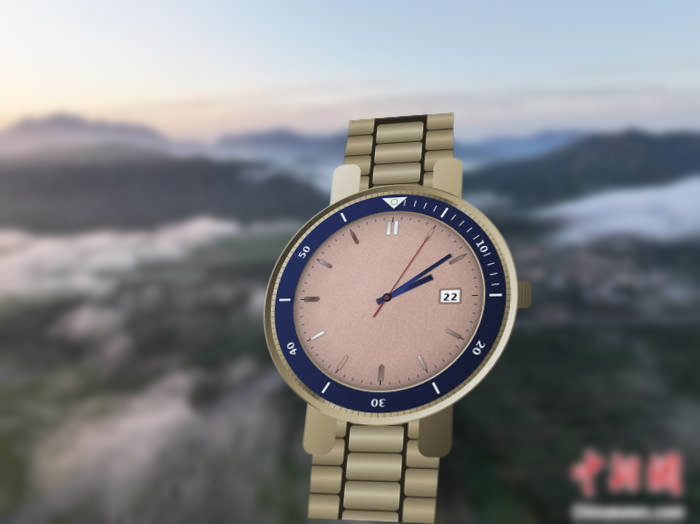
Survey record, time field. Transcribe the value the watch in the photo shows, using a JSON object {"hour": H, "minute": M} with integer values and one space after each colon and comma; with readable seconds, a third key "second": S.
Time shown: {"hour": 2, "minute": 9, "second": 5}
